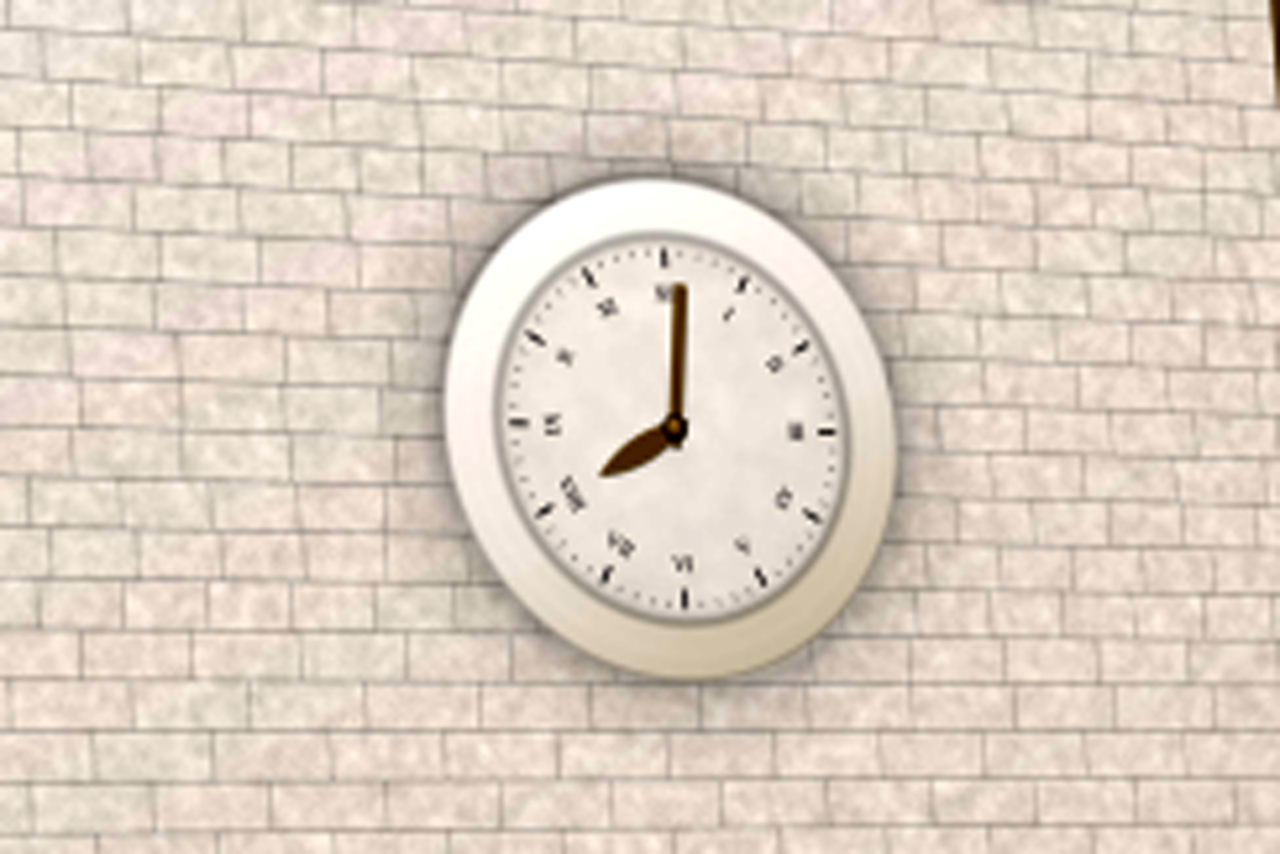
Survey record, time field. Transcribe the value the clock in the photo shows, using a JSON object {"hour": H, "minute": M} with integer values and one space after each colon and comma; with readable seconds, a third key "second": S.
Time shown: {"hour": 8, "minute": 1}
